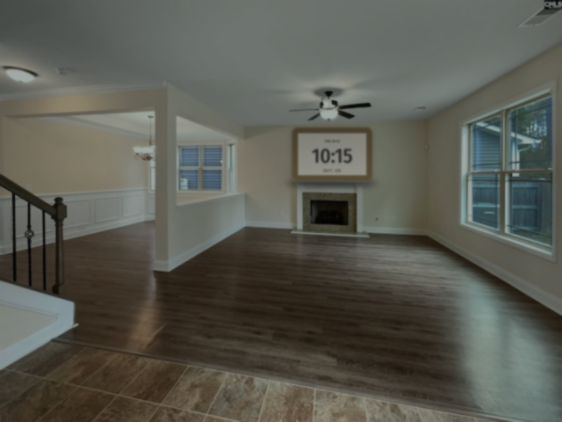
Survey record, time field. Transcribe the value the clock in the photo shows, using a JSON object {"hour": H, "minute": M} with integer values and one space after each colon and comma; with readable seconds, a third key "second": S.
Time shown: {"hour": 10, "minute": 15}
